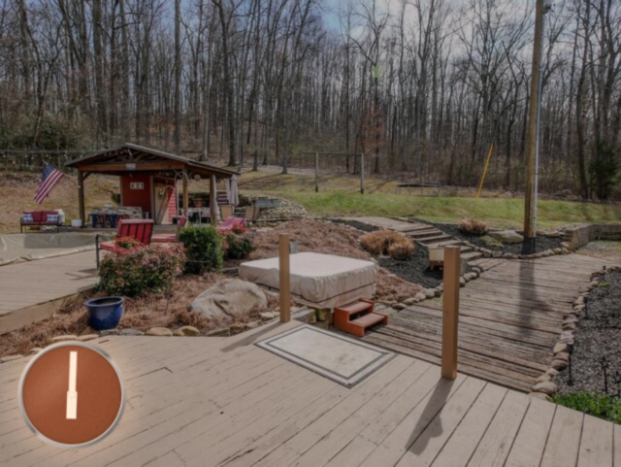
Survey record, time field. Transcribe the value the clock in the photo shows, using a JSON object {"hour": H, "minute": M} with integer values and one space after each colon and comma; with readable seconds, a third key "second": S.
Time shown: {"hour": 6, "minute": 0}
